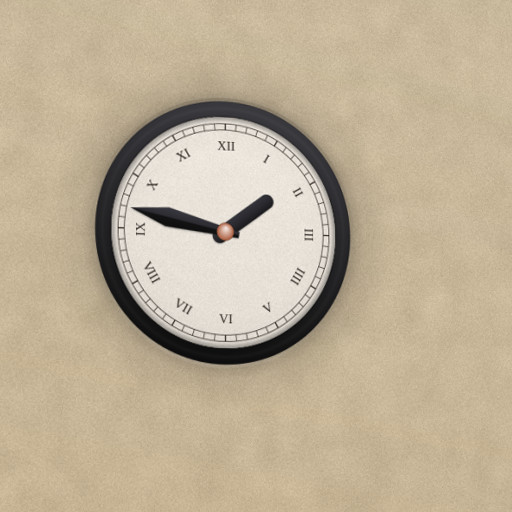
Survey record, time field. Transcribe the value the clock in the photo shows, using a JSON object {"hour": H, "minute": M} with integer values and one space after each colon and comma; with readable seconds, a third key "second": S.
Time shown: {"hour": 1, "minute": 47}
